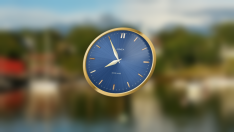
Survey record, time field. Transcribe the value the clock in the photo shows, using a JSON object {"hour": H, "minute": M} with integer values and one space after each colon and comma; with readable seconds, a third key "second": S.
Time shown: {"hour": 7, "minute": 55}
